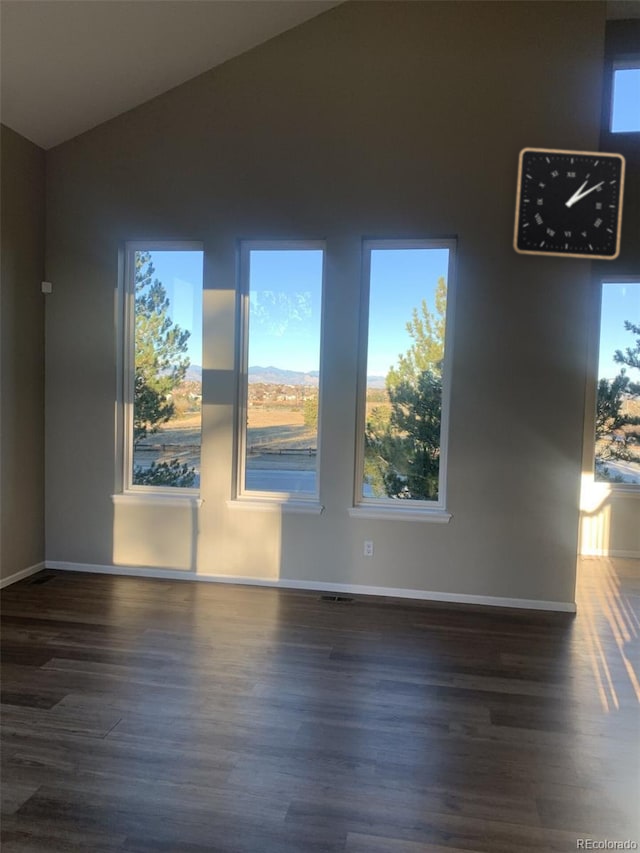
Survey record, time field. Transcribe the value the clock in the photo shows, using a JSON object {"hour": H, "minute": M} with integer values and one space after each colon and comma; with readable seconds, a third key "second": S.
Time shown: {"hour": 1, "minute": 9}
